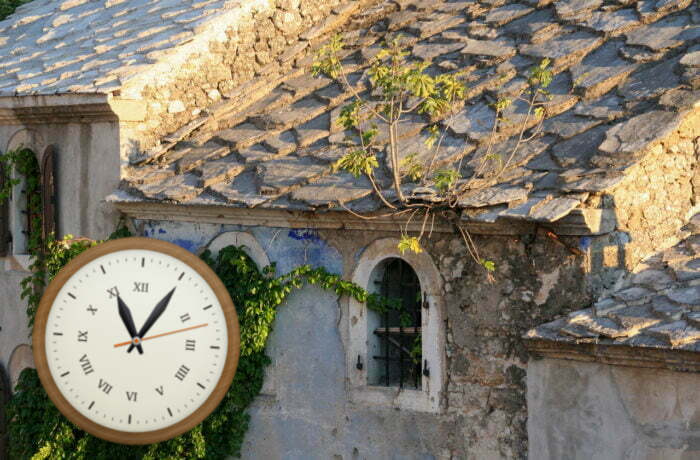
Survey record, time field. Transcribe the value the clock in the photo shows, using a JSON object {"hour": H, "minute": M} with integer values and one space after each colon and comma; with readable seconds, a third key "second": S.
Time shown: {"hour": 11, "minute": 5, "second": 12}
